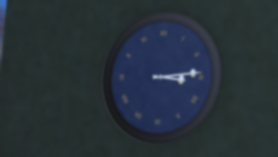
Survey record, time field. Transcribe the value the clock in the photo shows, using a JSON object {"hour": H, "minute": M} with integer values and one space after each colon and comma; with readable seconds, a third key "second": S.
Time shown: {"hour": 3, "minute": 14}
